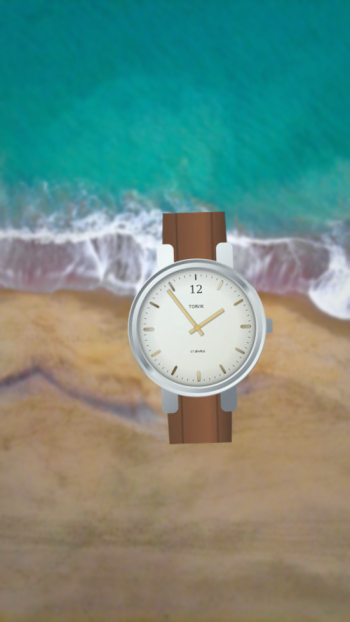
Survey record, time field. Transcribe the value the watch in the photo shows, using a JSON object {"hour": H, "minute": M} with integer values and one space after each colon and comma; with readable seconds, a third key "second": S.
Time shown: {"hour": 1, "minute": 54}
